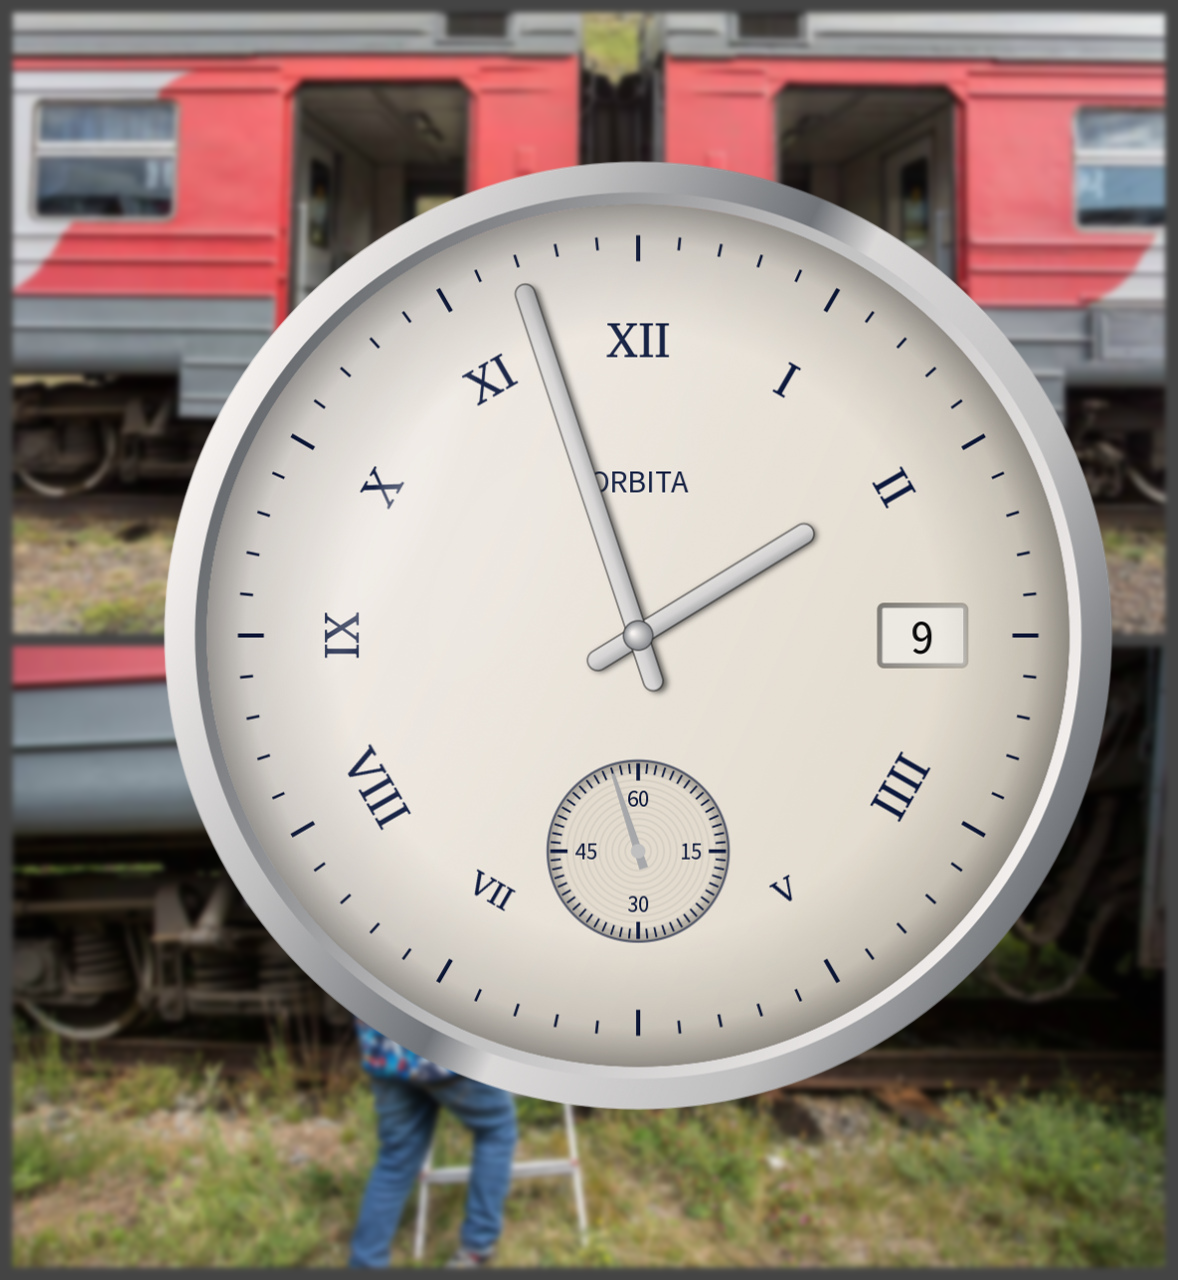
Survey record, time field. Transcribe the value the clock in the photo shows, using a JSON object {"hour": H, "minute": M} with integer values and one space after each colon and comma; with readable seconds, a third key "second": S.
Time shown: {"hour": 1, "minute": 56, "second": 57}
